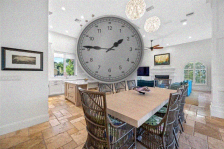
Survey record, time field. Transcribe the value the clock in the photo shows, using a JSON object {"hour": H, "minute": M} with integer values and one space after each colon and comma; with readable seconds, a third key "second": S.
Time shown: {"hour": 1, "minute": 46}
